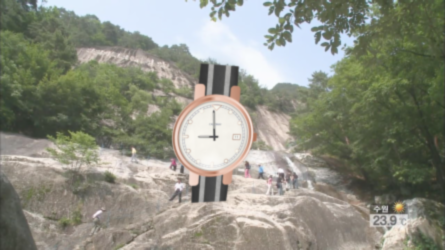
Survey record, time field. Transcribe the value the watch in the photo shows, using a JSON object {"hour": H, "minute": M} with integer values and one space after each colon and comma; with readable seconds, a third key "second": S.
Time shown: {"hour": 8, "minute": 59}
